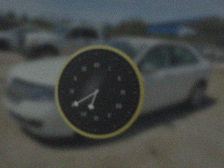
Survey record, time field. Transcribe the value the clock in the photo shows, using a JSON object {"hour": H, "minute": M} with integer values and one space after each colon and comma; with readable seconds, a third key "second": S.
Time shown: {"hour": 6, "minute": 40}
